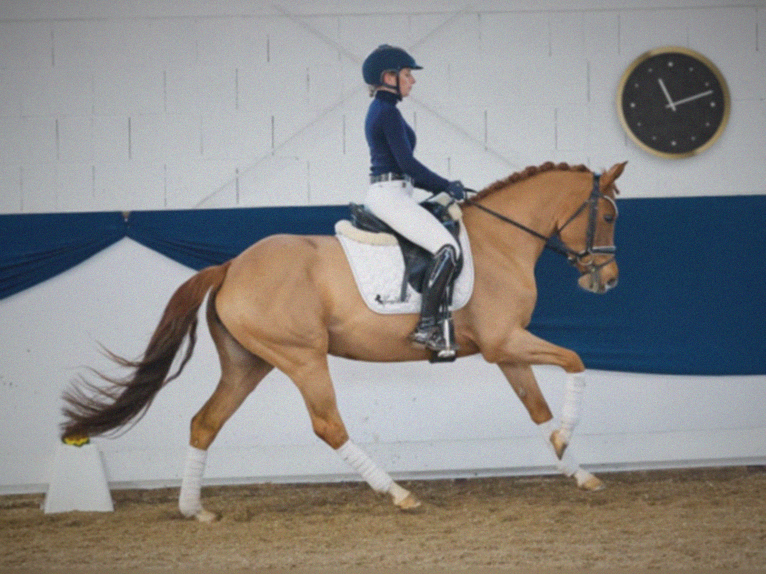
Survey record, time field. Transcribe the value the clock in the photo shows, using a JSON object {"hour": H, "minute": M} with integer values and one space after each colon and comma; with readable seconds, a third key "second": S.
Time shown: {"hour": 11, "minute": 12}
